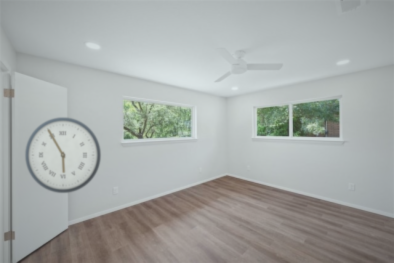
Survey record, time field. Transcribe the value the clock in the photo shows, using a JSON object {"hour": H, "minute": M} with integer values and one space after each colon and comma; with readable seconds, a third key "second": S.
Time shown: {"hour": 5, "minute": 55}
